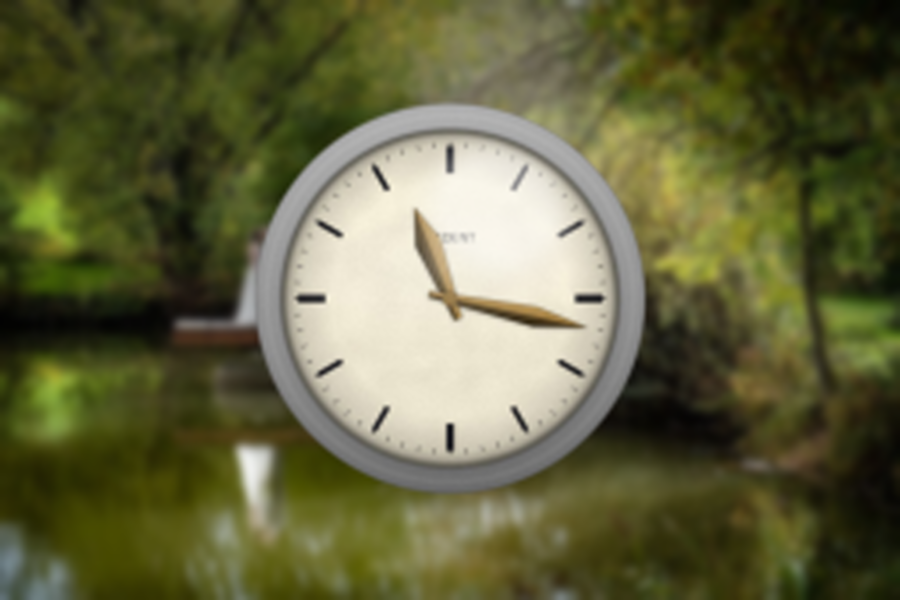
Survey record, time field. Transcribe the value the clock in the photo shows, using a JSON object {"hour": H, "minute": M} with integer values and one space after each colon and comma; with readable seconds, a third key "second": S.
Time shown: {"hour": 11, "minute": 17}
